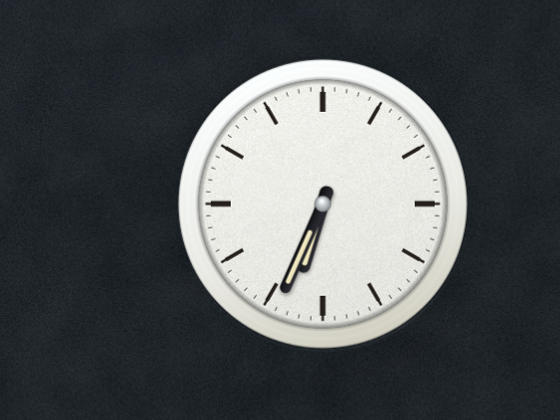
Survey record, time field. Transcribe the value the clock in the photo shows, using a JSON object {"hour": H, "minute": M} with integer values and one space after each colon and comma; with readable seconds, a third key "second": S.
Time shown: {"hour": 6, "minute": 34}
